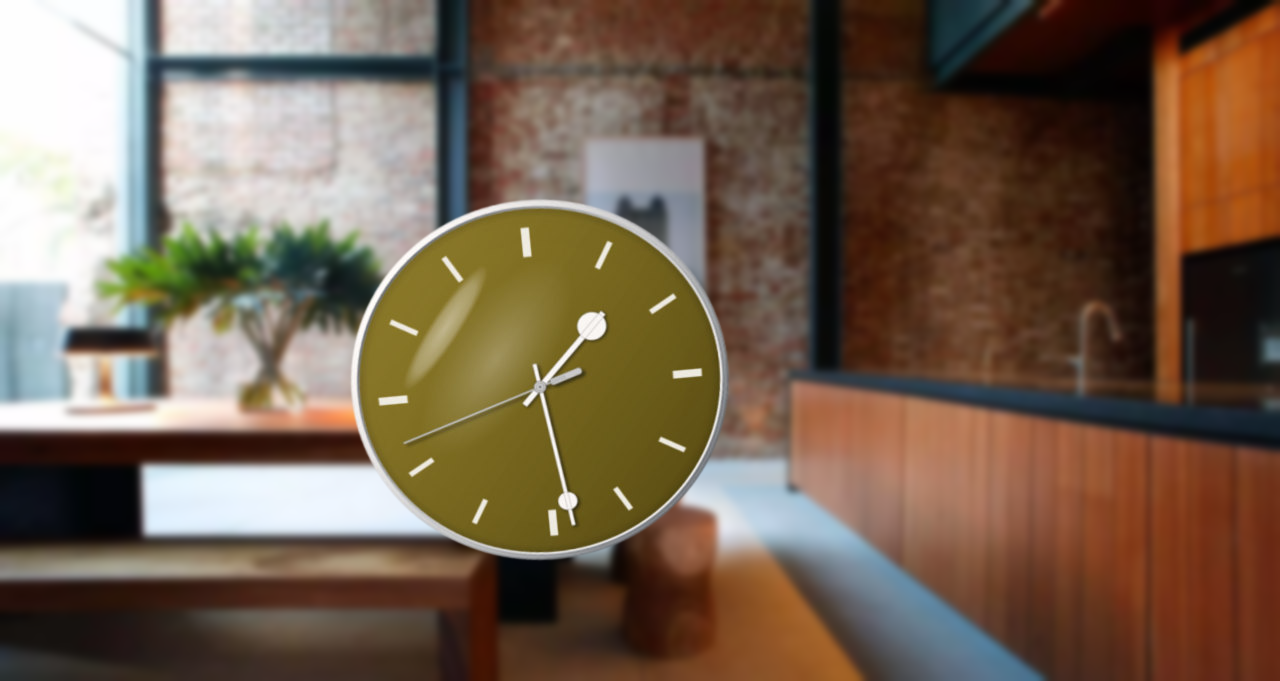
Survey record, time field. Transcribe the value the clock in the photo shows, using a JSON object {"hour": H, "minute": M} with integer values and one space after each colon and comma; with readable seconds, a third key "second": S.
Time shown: {"hour": 1, "minute": 28, "second": 42}
